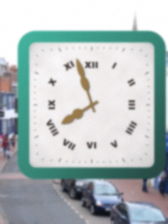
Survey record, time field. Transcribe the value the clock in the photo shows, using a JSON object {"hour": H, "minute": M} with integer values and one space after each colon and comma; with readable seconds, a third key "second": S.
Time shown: {"hour": 7, "minute": 57}
